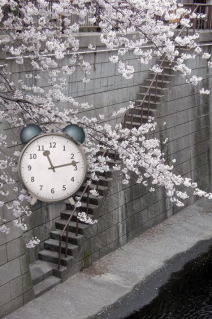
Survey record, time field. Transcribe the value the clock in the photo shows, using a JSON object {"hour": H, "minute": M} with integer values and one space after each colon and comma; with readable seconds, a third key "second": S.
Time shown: {"hour": 11, "minute": 13}
